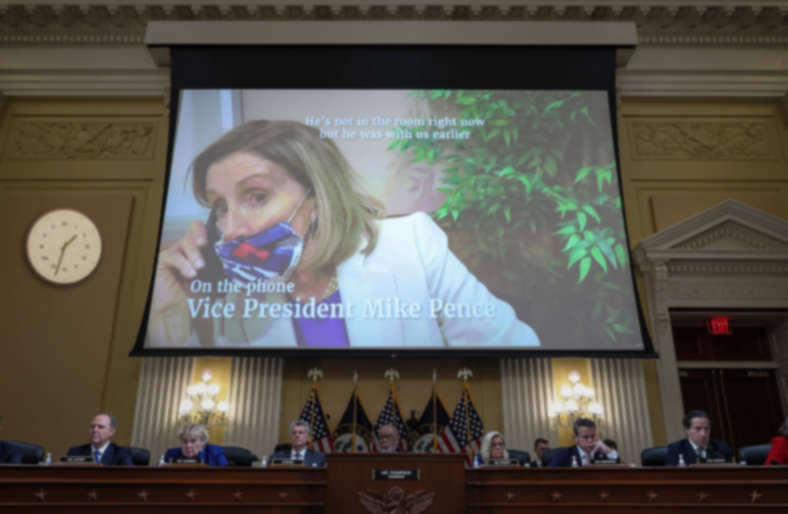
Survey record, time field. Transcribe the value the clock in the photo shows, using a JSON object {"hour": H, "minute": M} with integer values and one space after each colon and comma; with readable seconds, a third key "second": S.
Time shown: {"hour": 1, "minute": 33}
